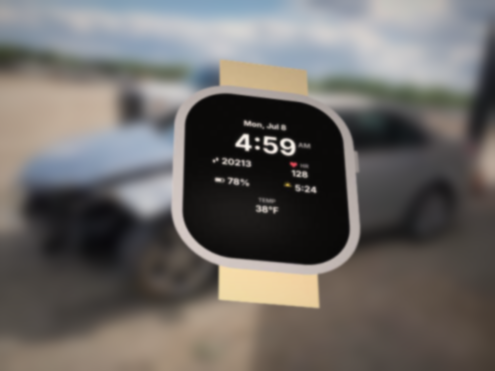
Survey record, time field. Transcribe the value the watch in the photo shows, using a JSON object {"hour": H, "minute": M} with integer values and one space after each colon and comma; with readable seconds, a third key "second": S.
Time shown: {"hour": 4, "minute": 59}
